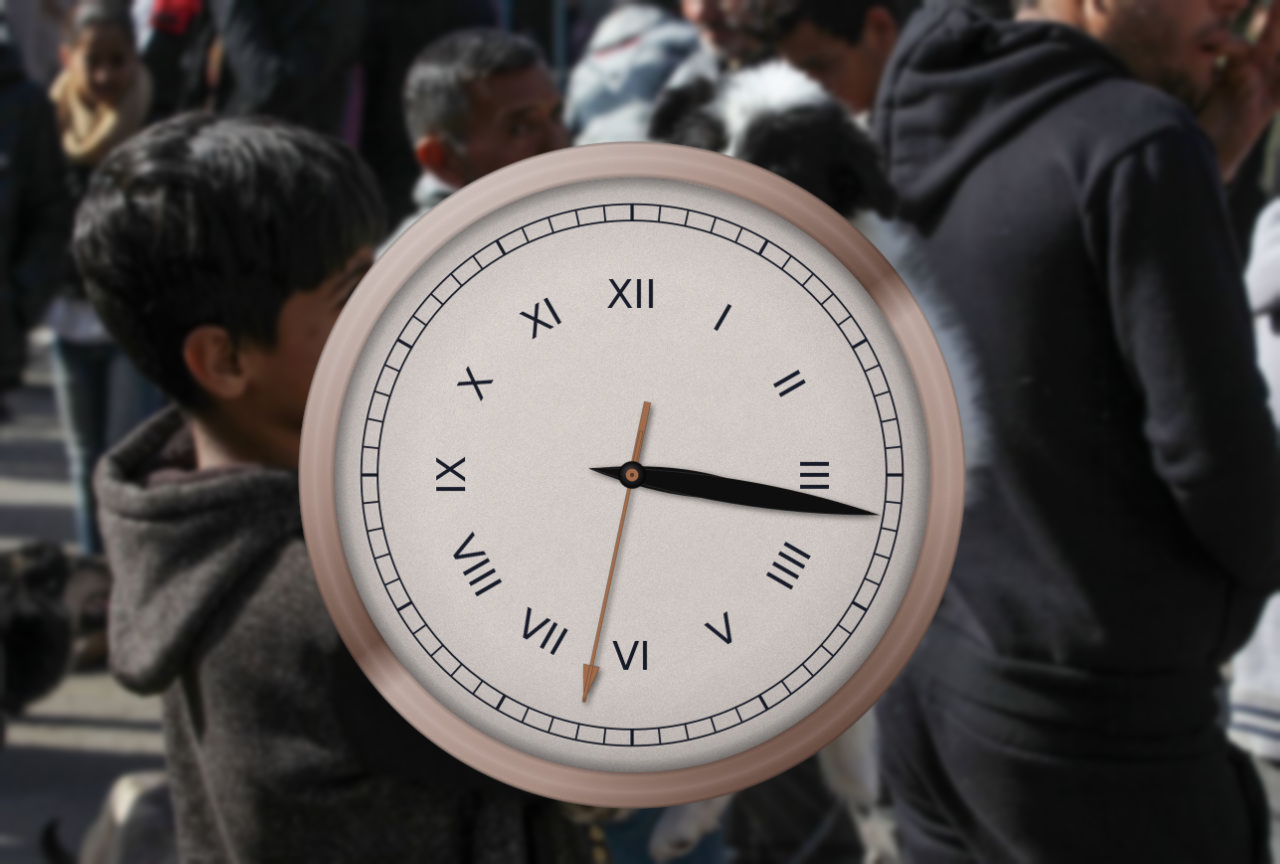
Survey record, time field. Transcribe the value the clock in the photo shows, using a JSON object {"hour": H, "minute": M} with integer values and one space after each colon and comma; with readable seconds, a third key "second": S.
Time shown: {"hour": 3, "minute": 16, "second": 32}
